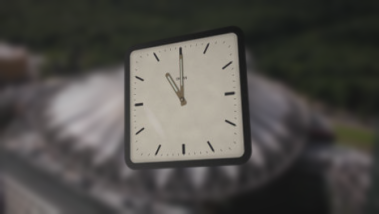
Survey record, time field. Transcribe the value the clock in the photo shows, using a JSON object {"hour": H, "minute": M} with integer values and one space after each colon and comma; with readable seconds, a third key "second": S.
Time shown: {"hour": 11, "minute": 0}
